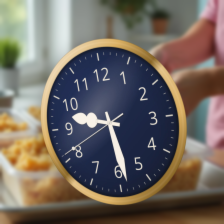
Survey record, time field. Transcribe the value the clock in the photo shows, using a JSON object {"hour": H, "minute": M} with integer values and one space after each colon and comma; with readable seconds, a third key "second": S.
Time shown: {"hour": 9, "minute": 28, "second": 41}
